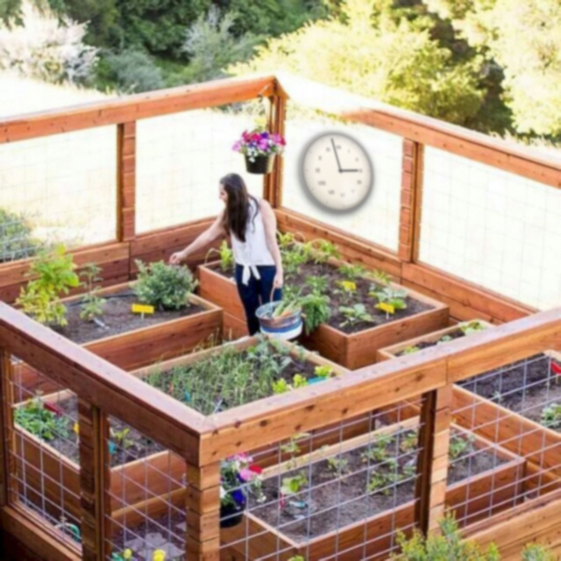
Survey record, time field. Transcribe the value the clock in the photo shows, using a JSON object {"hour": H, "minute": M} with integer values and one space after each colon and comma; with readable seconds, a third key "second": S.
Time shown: {"hour": 2, "minute": 58}
